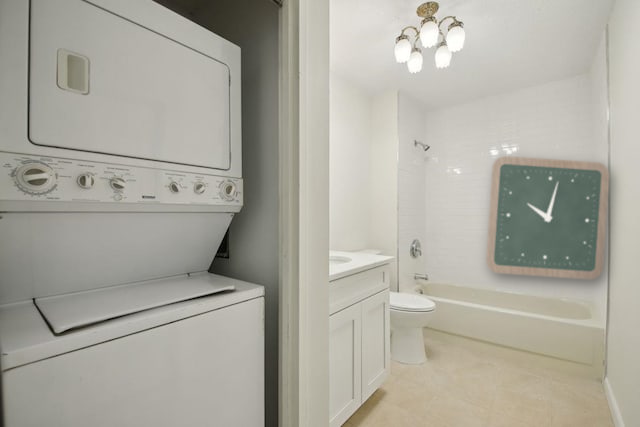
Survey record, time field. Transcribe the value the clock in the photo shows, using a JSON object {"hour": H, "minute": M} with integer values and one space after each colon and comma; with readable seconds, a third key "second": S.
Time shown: {"hour": 10, "minute": 2}
